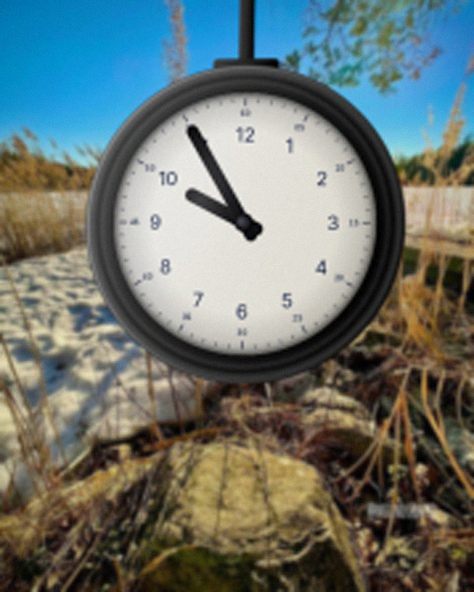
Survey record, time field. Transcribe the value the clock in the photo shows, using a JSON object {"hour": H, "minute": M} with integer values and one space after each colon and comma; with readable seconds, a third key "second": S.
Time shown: {"hour": 9, "minute": 55}
